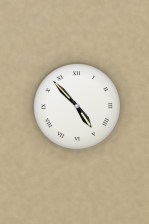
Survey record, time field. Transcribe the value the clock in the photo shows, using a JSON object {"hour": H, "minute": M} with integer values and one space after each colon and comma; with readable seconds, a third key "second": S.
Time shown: {"hour": 4, "minute": 53}
